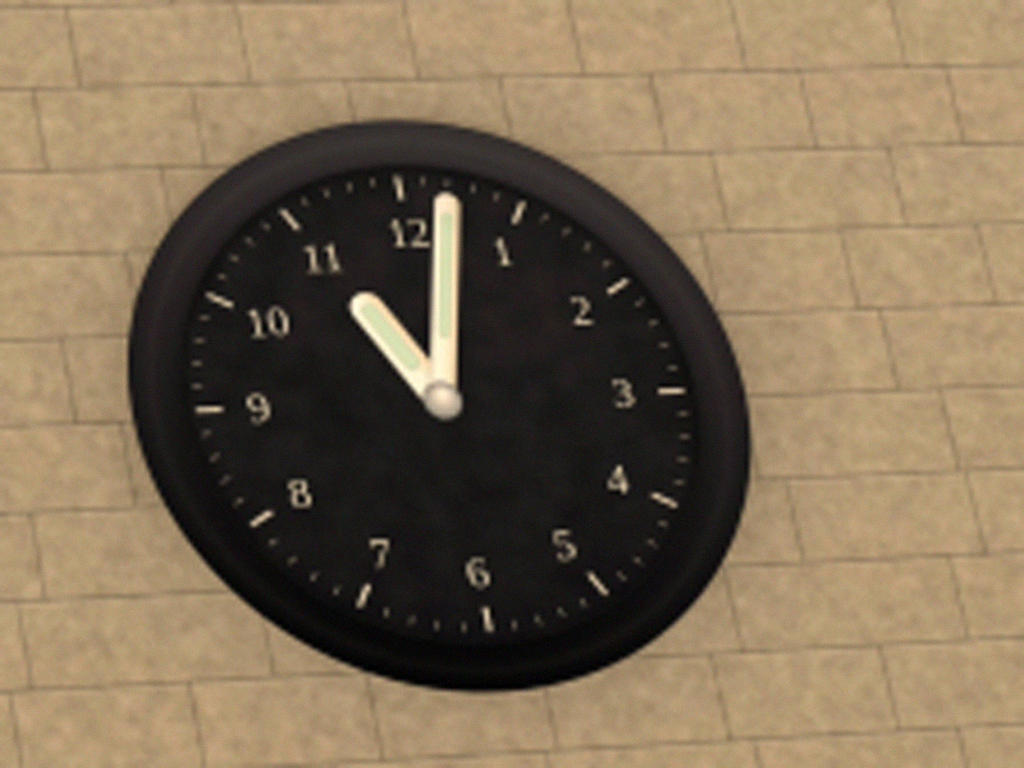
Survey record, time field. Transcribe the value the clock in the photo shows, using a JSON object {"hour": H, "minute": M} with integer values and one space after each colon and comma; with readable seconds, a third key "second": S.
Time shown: {"hour": 11, "minute": 2}
